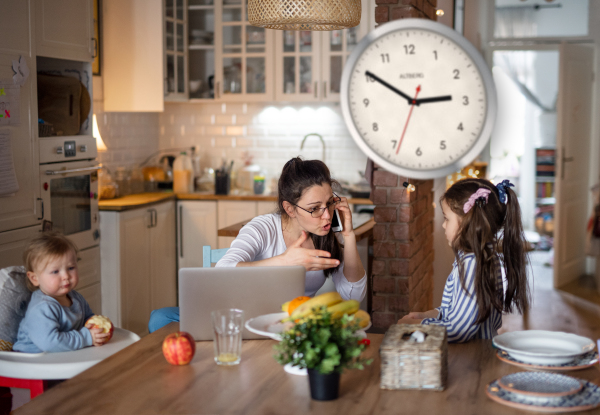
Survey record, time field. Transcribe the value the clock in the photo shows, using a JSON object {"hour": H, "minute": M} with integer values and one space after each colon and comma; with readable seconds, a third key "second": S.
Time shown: {"hour": 2, "minute": 50, "second": 34}
